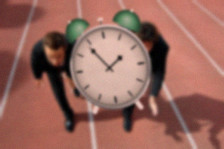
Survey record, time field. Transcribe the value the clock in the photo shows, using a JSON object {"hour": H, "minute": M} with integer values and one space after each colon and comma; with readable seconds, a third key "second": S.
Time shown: {"hour": 1, "minute": 54}
